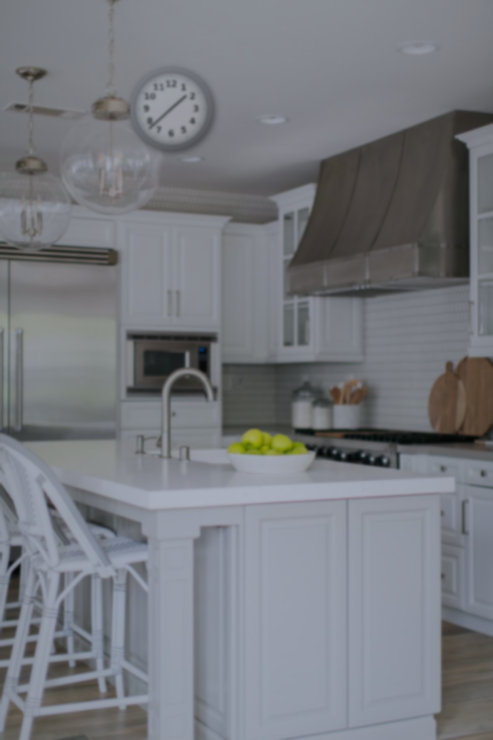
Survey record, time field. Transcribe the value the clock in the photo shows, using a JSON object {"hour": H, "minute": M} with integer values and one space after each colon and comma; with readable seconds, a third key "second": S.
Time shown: {"hour": 1, "minute": 38}
